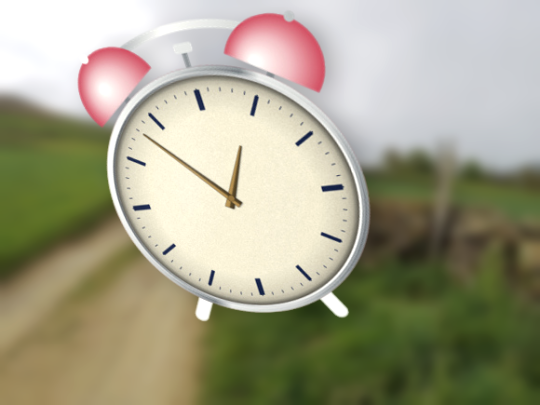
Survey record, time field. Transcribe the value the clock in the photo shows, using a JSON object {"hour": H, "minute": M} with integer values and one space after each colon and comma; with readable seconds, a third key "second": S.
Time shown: {"hour": 12, "minute": 53}
